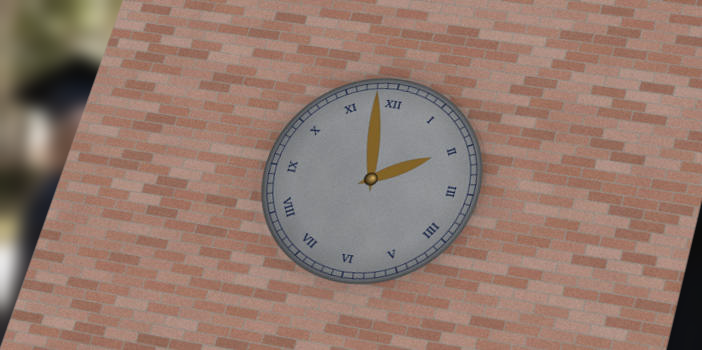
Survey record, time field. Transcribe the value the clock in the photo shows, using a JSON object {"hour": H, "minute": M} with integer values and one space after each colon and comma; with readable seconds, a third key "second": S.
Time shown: {"hour": 1, "minute": 58}
